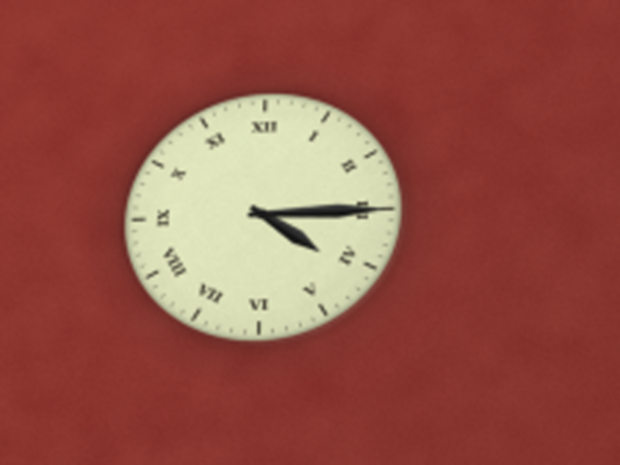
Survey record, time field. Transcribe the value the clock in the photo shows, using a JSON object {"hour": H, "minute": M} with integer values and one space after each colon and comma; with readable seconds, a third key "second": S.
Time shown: {"hour": 4, "minute": 15}
